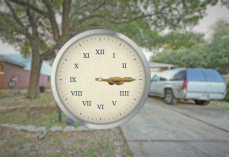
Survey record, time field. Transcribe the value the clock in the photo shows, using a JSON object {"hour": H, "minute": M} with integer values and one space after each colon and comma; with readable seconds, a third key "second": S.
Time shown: {"hour": 3, "minute": 15}
